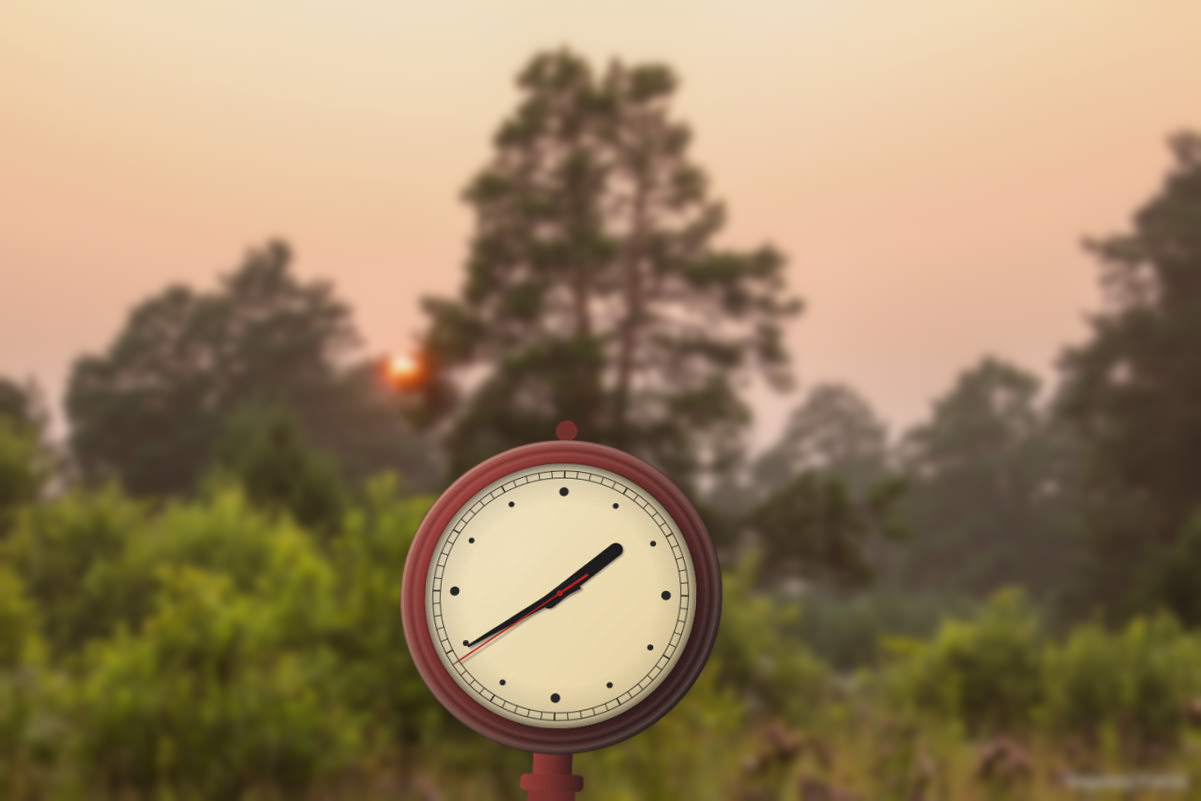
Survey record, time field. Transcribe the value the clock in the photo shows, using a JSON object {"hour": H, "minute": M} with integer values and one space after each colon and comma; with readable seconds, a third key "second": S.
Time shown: {"hour": 1, "minute": 39, "second": 39}
